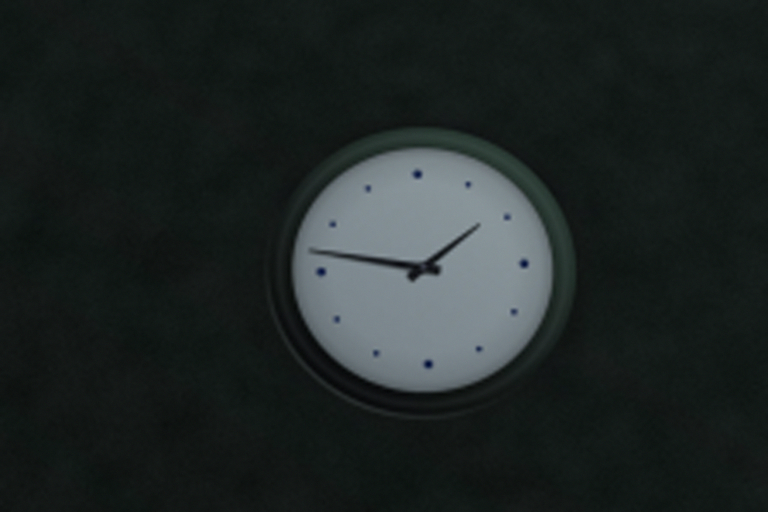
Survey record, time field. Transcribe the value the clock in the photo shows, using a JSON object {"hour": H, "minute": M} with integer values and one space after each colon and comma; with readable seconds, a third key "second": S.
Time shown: {"hour": 1, "minute": 47}
